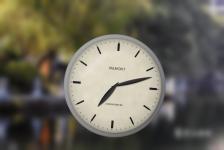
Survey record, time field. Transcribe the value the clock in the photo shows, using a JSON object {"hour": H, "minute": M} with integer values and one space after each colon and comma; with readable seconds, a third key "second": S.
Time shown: {"hour": 7, "minute": 12}
